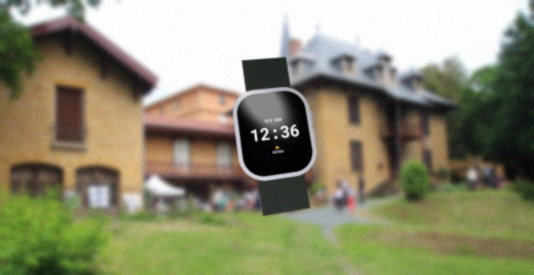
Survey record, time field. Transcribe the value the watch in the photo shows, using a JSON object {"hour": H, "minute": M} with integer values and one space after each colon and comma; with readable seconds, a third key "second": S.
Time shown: {"hour": 12, "minute": 36}
